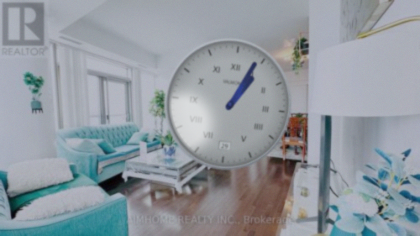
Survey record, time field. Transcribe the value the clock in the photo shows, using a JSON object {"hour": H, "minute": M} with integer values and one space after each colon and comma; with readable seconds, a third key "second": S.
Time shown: {"hour": 1, "minute": 4}
